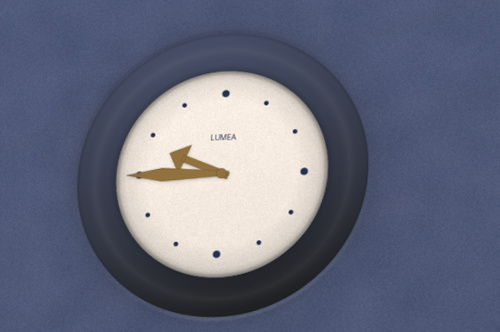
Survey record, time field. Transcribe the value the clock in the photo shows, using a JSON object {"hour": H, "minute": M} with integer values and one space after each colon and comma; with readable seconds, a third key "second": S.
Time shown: {"hour": 9, "minute": 45}
